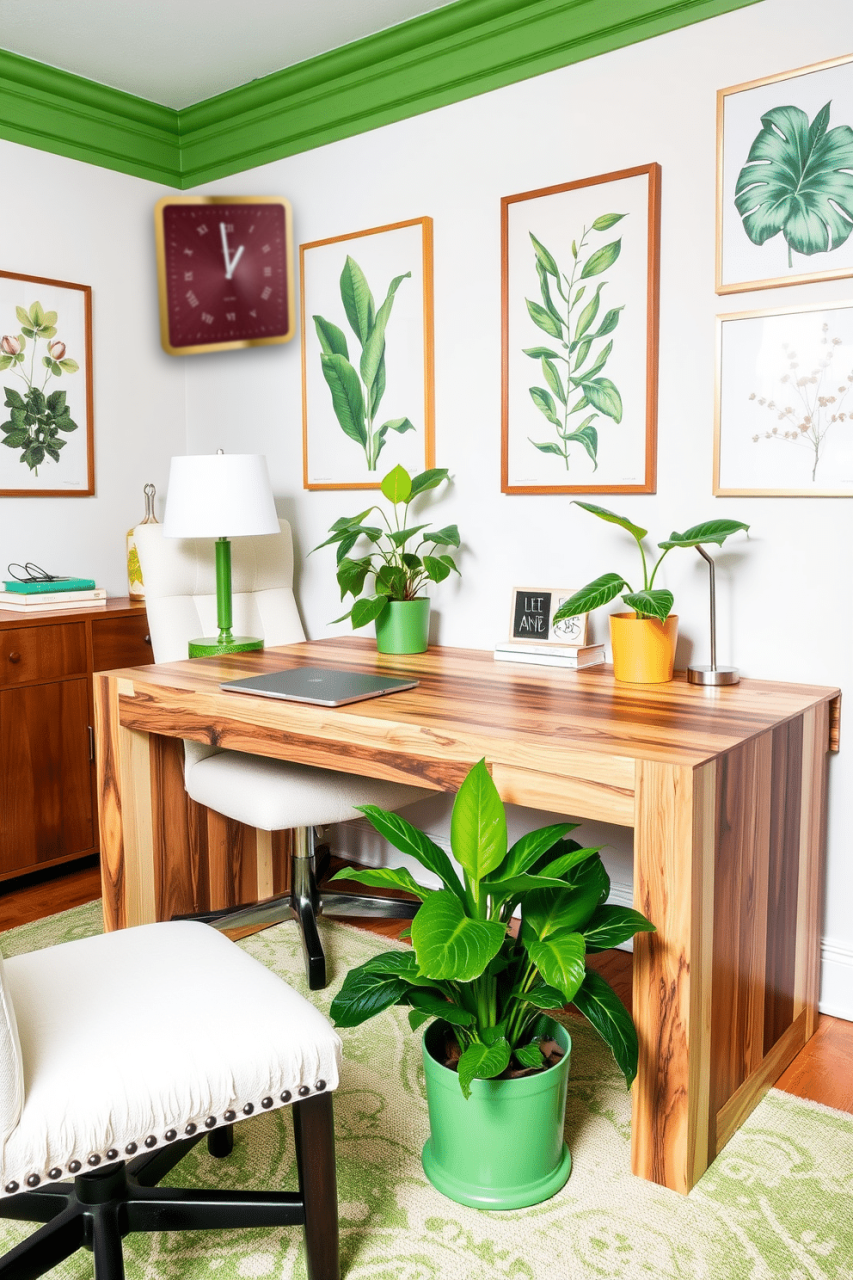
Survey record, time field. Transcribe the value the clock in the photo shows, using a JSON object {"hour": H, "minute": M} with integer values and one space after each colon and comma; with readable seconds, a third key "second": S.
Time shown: {"hour": 12, "minute": 59}
